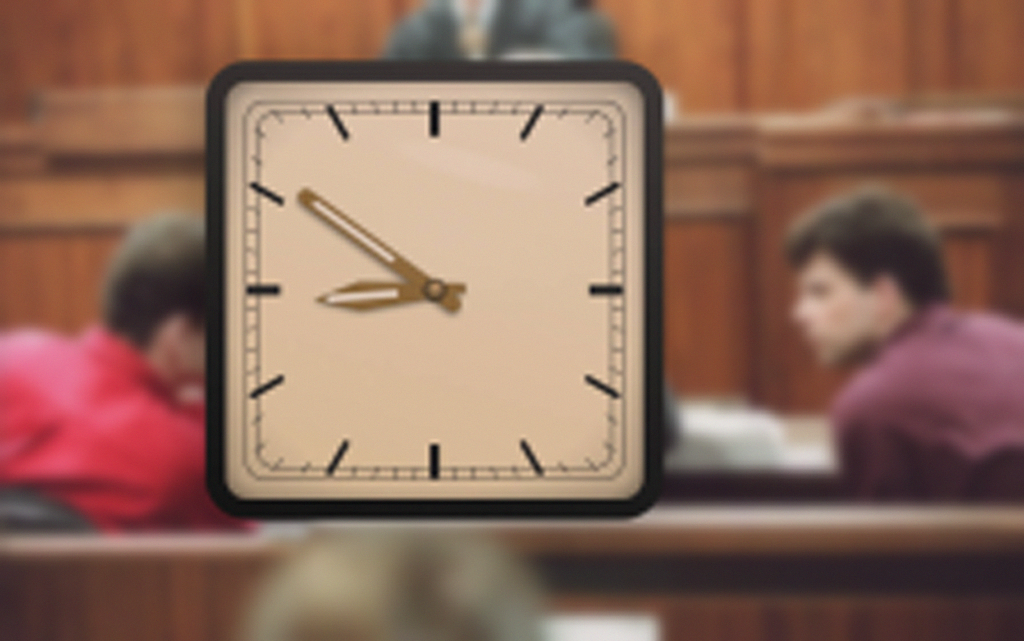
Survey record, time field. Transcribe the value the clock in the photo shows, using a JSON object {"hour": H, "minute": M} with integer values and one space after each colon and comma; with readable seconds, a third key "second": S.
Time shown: {"hour": 8, "minute": 51}
